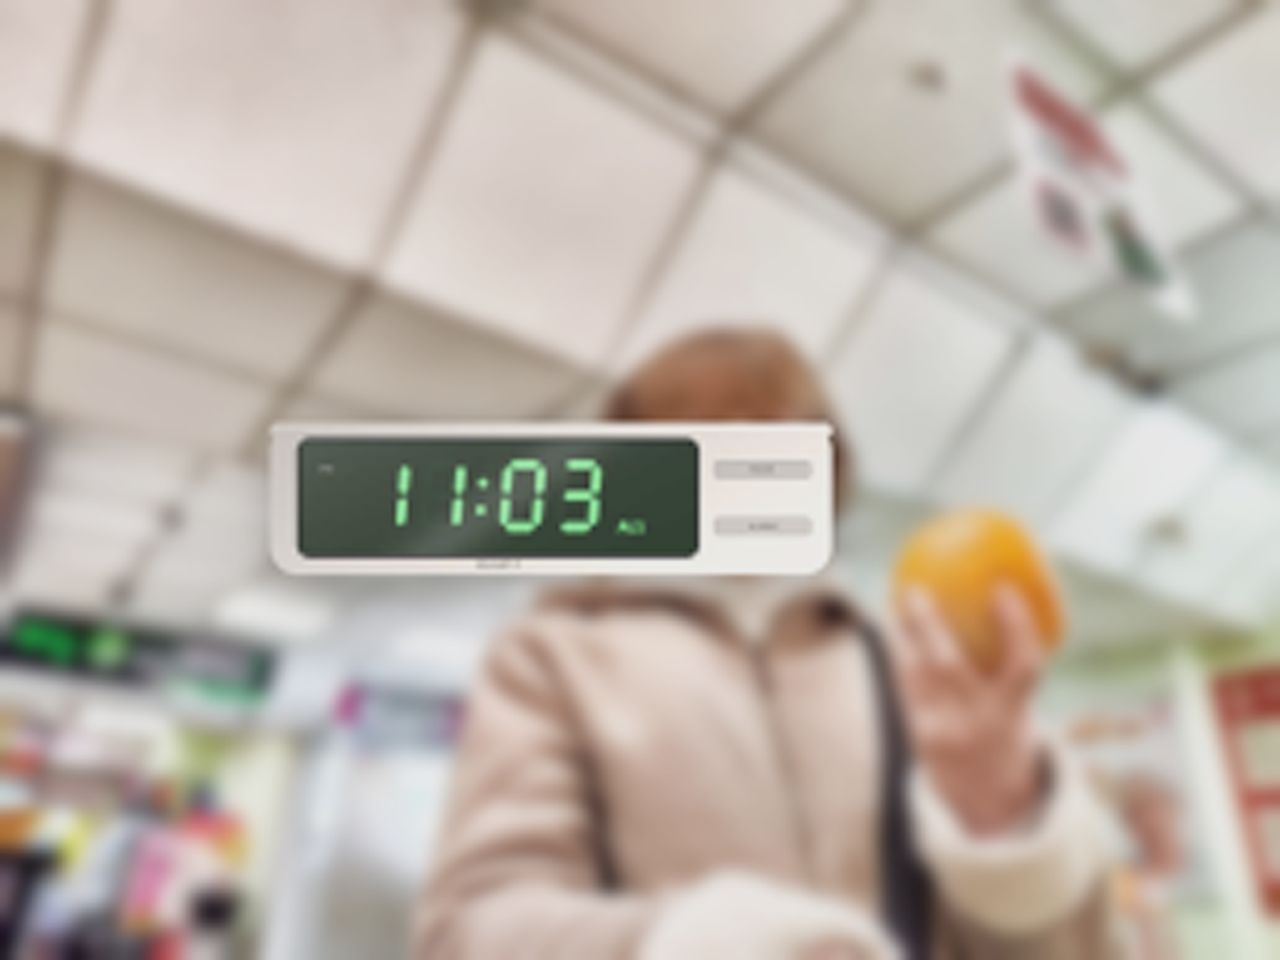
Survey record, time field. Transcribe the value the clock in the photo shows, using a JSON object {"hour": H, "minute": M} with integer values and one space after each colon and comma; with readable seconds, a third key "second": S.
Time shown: {"hour": 11, "minute": 3}
